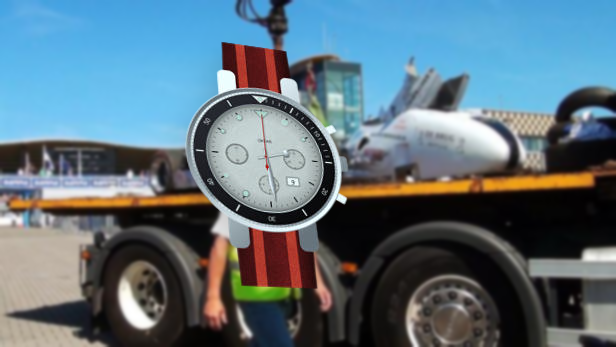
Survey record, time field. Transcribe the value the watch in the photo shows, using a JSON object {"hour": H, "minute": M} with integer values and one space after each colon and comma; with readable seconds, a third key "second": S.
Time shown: {"hour": 2, "minute": 29}
